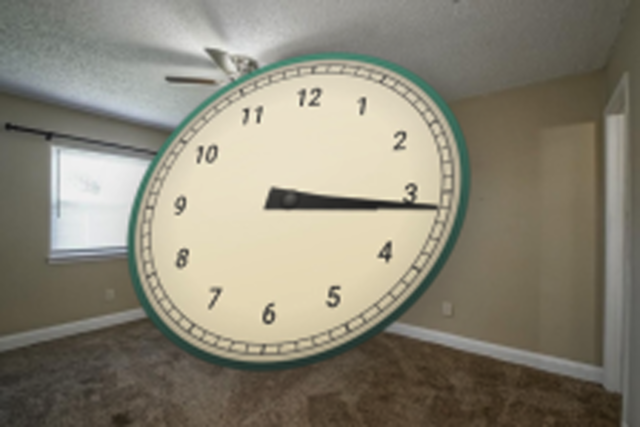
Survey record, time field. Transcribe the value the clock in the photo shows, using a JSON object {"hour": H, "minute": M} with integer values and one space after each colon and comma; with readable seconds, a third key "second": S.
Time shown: {"hour": 3, "minute": 16}
